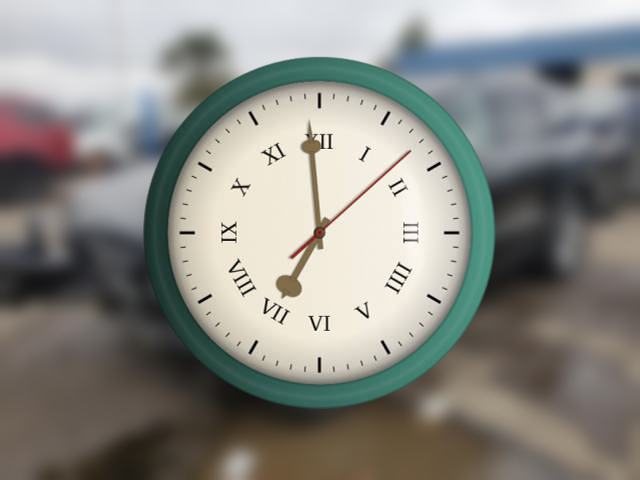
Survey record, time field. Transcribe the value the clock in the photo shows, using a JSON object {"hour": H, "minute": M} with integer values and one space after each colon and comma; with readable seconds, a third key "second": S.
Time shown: {"hour": 6, "minute": 59, "second": 8}
